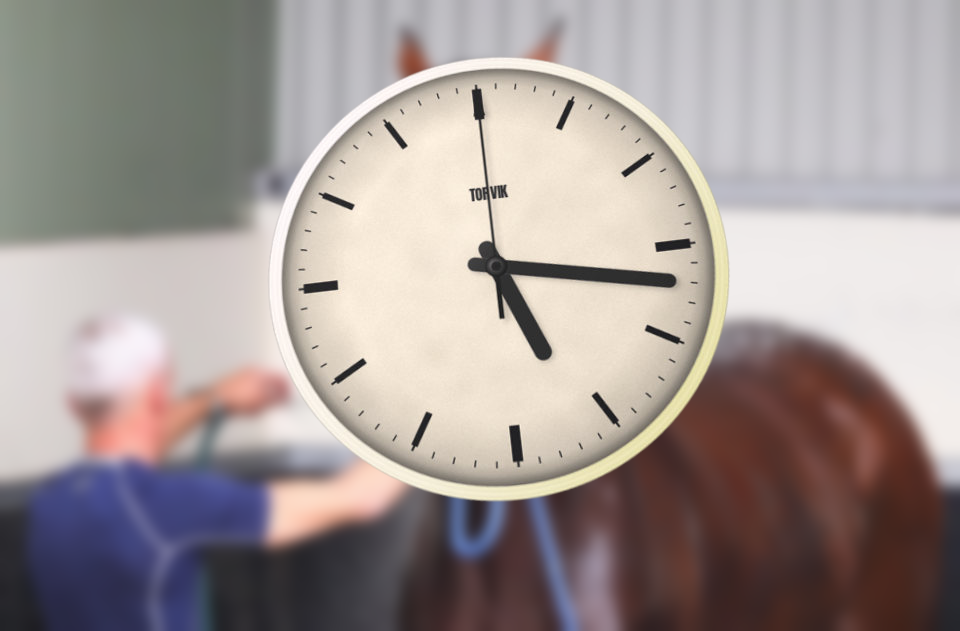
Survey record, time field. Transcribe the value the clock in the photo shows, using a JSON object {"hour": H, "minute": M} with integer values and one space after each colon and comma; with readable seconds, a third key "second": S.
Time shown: {"hour": 5, "minute": 17, "second": 0}
